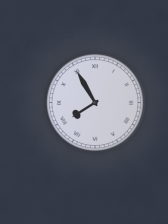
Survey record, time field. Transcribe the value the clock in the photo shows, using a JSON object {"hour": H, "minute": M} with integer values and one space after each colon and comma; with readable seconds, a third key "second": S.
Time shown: {"hour": 7, "minute": 55}
